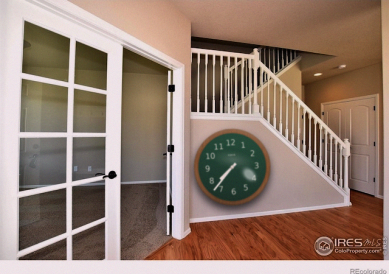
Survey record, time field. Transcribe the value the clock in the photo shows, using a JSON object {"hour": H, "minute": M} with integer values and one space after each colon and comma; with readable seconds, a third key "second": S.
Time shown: {"hour": 7, "minute": 37}
